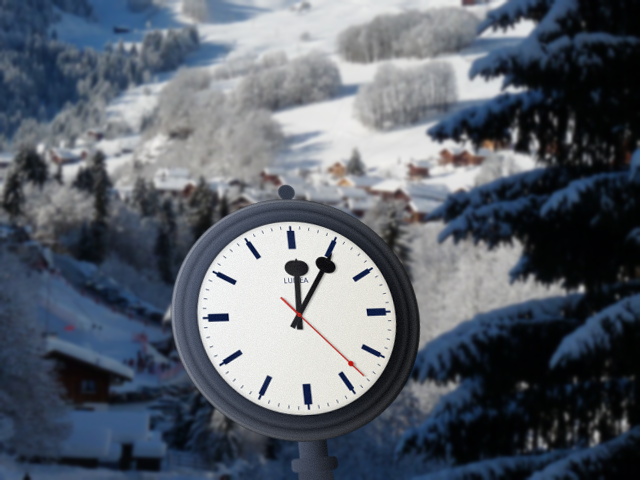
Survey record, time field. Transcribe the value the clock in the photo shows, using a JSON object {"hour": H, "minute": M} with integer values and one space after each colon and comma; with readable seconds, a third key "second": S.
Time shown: {"hour": 12, "minute": 5, "second": 23}
